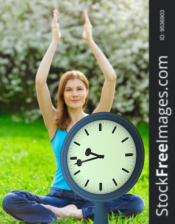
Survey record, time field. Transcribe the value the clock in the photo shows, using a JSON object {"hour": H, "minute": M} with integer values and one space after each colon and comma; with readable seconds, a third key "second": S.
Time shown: {"hour": 9, "minute": 43}
